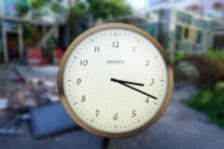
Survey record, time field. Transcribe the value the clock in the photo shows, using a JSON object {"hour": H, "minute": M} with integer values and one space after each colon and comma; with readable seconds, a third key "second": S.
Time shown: {"hour": 3, "minute": 19}
